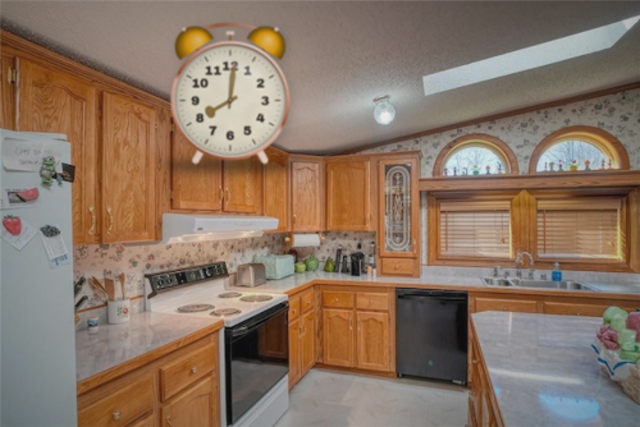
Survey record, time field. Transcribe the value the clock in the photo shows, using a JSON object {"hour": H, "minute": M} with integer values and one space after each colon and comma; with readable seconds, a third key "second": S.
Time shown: {"hour": 8, "minute": 1}
